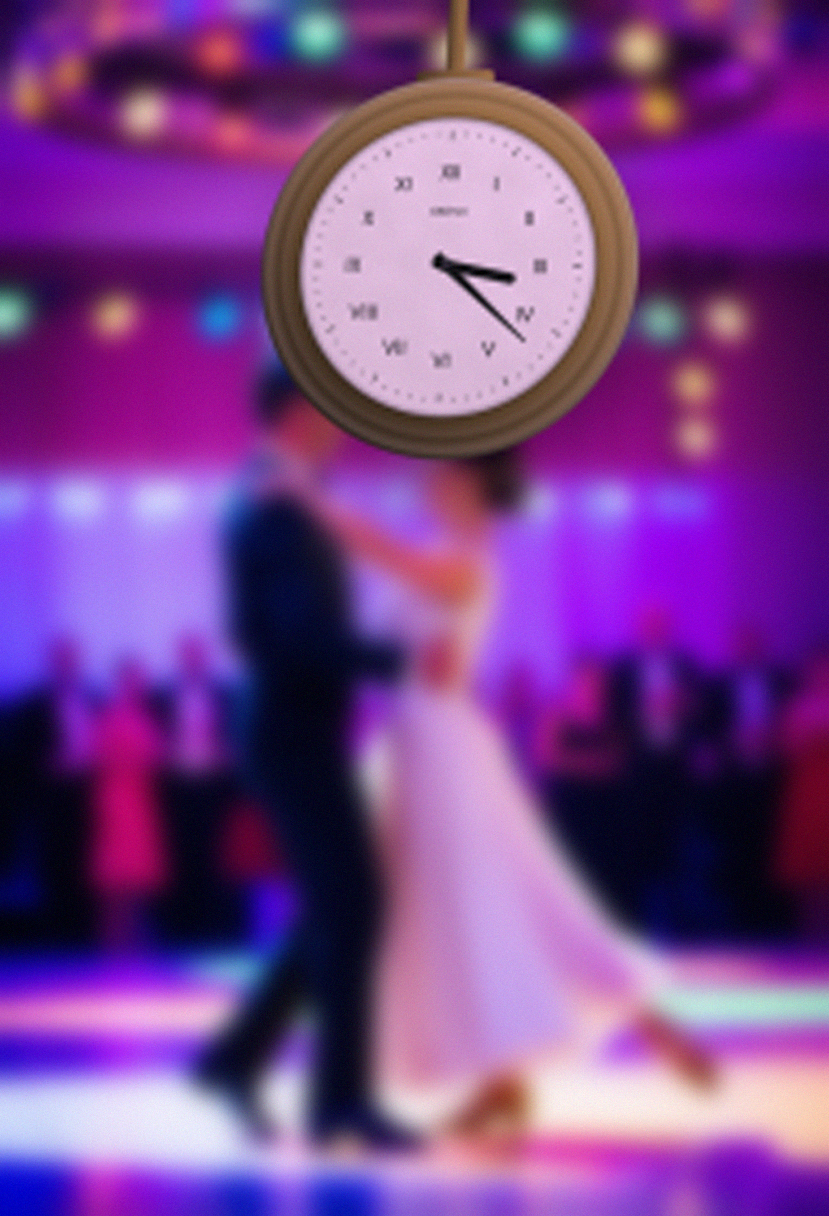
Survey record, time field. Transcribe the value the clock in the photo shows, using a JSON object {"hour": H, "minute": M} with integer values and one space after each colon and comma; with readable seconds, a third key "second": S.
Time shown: {"hour": 3, "minute": 22}
